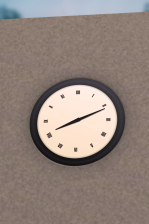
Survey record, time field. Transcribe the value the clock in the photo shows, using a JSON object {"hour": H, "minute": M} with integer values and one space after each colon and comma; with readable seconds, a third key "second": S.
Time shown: {"hour": 8, "minute": 11}
